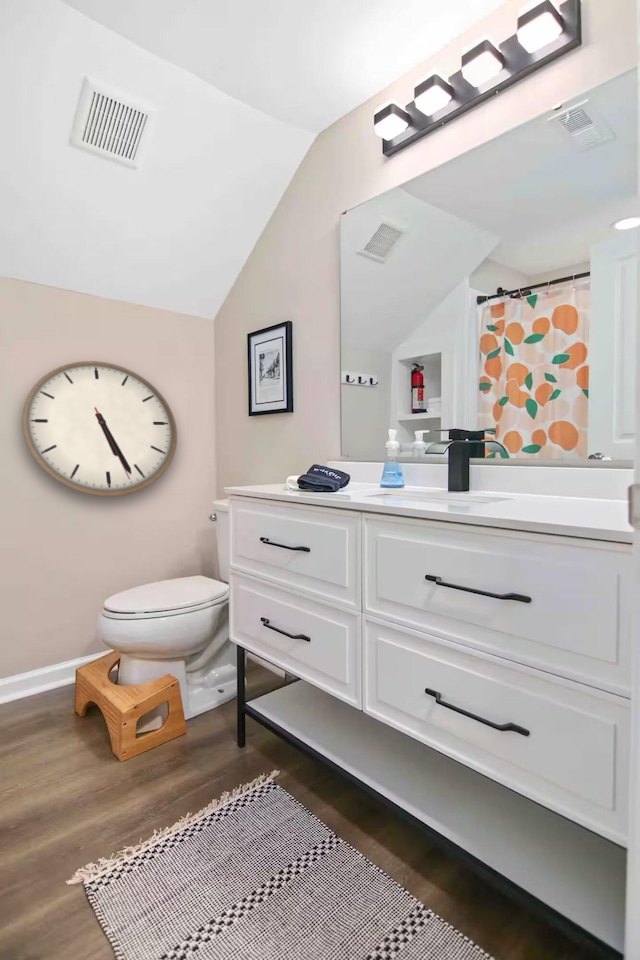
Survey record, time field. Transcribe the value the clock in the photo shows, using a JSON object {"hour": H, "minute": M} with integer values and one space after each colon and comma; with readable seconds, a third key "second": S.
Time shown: {"hour": 5, "minute": 26, "second": 27}
